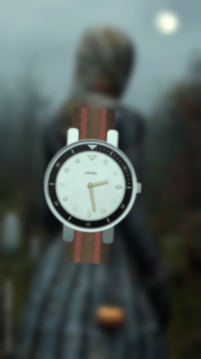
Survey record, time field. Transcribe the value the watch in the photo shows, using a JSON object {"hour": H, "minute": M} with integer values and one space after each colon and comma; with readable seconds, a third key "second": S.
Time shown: {"hour": 2, "minute": 28}
